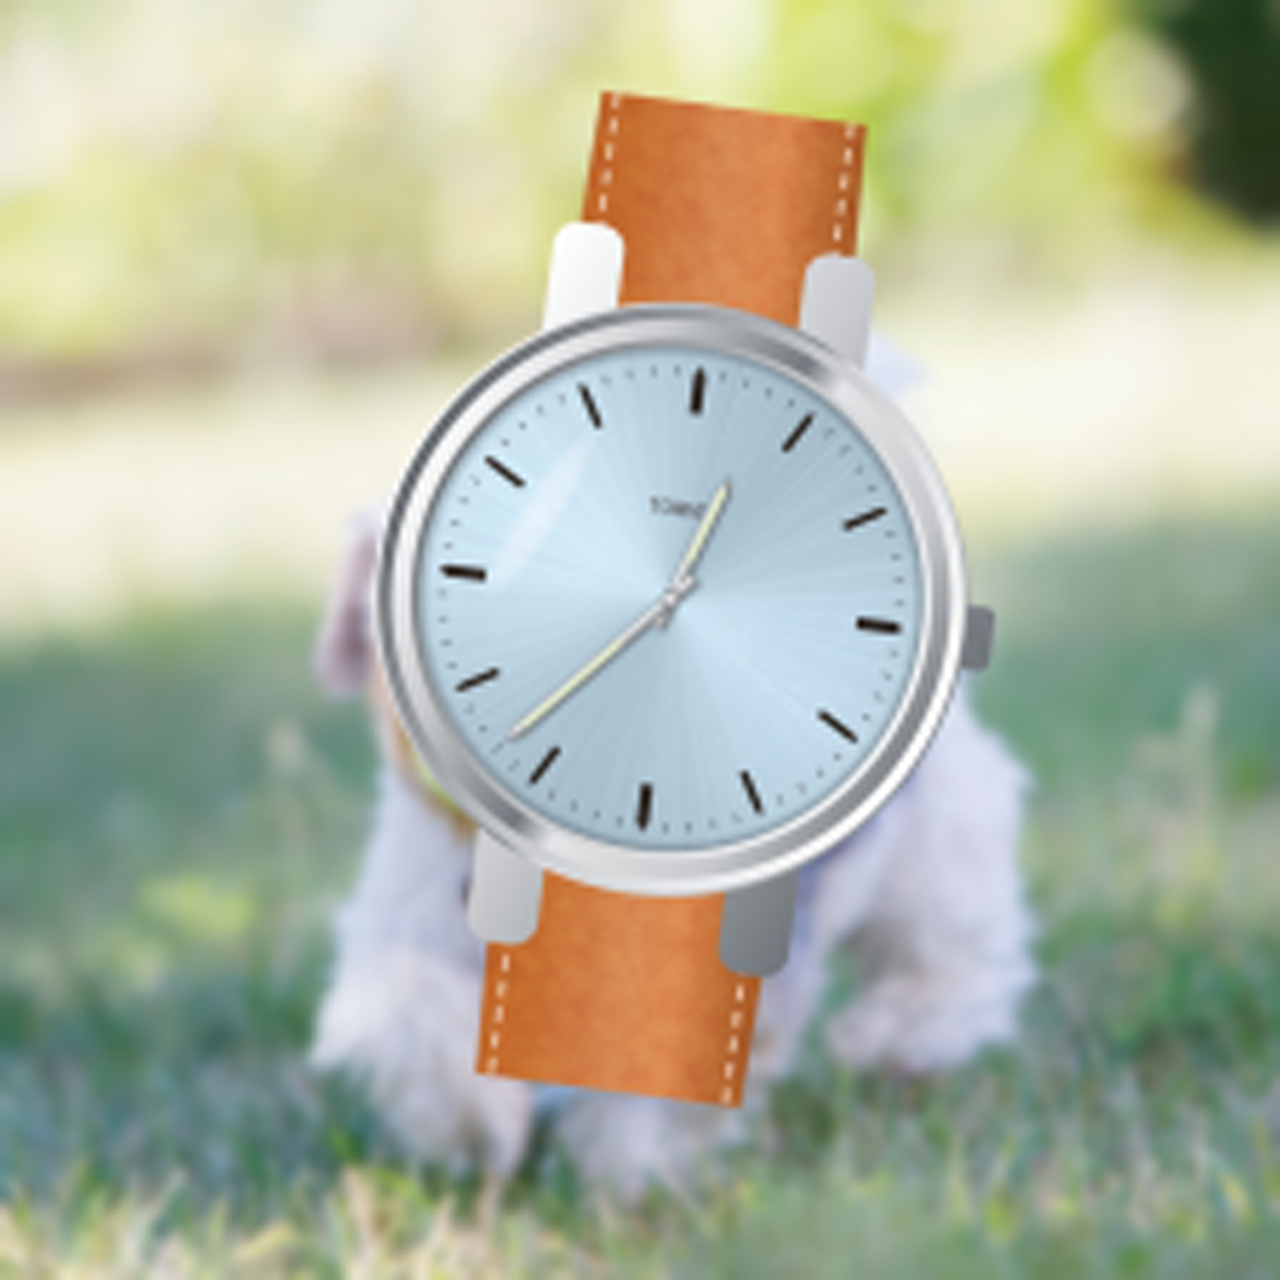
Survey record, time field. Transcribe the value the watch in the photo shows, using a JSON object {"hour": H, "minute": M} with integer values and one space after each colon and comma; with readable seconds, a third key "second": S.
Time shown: {"hour": 12, "minute": 37}
